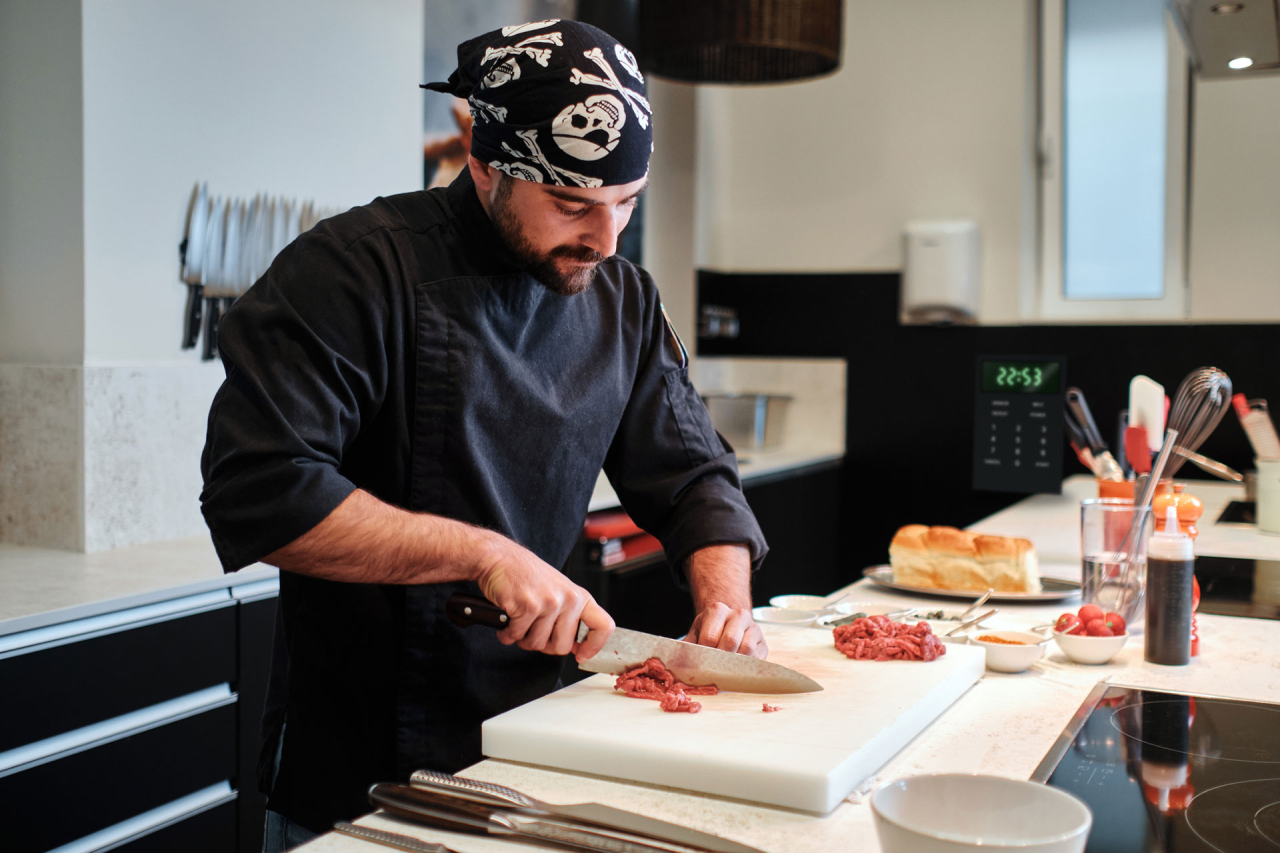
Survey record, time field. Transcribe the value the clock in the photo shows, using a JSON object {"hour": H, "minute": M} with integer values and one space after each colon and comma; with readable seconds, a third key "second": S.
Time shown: {"hour": 22, "minute": 53}
